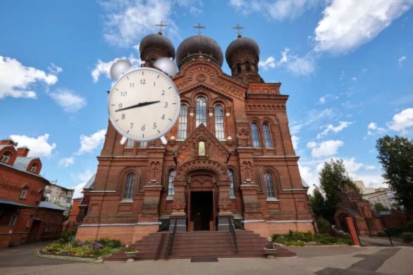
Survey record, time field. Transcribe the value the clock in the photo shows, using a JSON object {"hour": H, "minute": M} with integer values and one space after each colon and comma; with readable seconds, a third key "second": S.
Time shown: {"hour": 2, "minute": 43}
